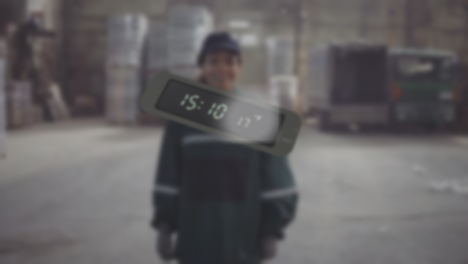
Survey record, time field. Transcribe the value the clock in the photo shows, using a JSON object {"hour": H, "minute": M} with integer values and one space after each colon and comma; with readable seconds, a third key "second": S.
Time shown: {"hour": 15, "minute": 10}
